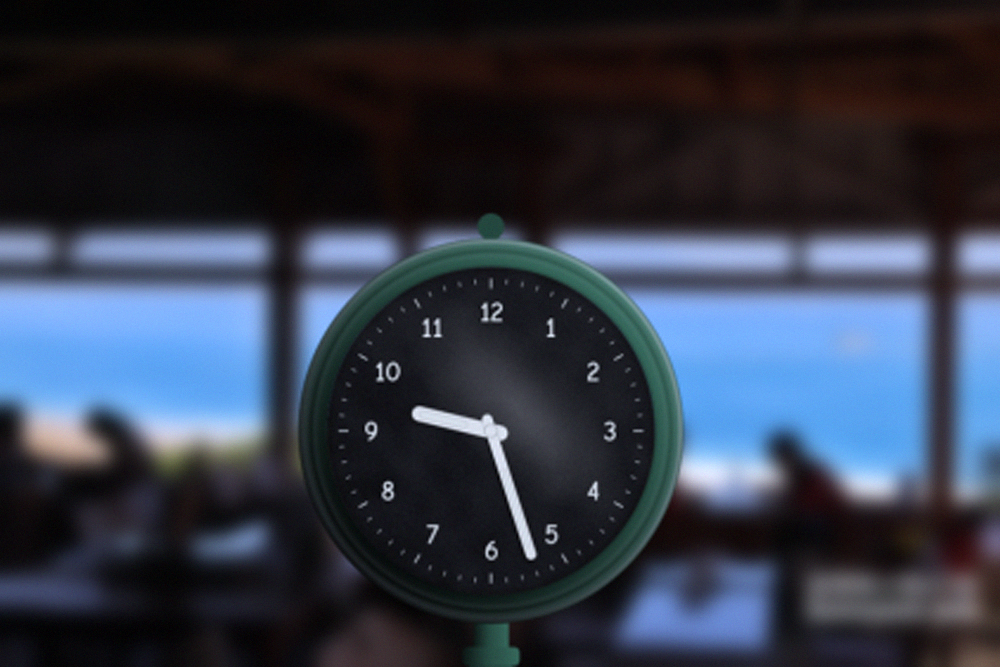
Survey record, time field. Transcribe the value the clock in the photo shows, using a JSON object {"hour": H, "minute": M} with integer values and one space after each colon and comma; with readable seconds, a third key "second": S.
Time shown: {"hour": 9, "minute": 27}
